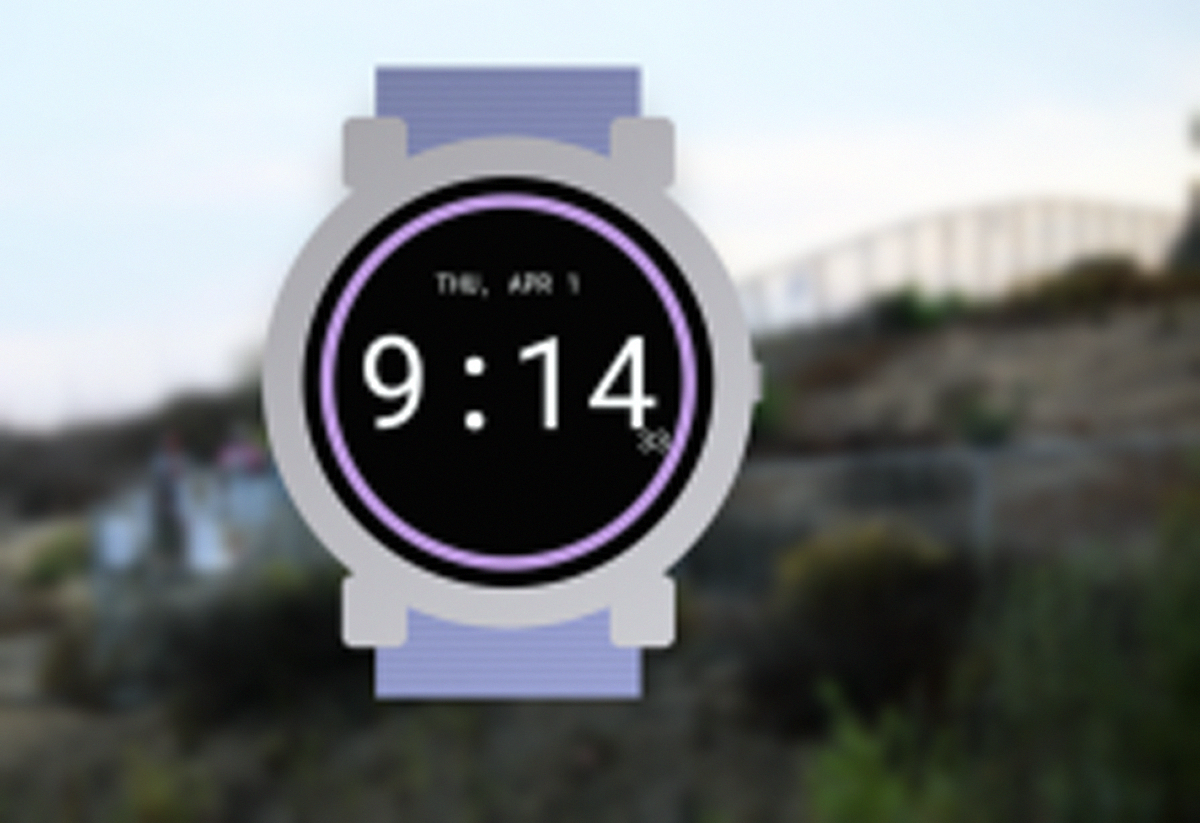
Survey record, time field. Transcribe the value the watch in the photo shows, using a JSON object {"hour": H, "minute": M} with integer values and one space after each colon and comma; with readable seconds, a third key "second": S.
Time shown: {"hour": 9, "minute": 14}
